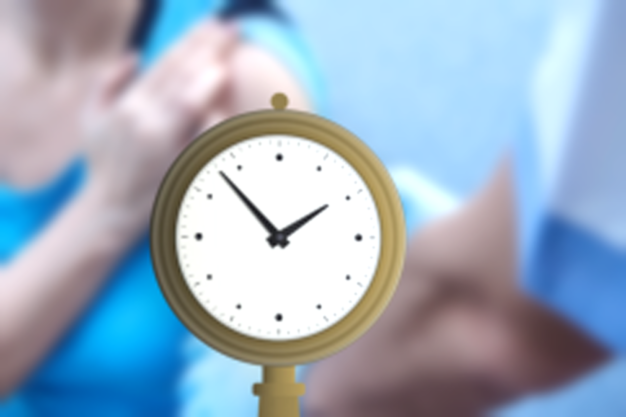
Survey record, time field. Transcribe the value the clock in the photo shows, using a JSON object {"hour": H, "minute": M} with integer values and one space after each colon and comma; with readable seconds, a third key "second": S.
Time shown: {"hour": 1, "minute": 53}
